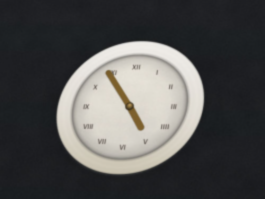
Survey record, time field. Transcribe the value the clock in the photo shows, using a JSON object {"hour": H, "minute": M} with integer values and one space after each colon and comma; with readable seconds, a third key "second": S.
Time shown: {"hour": 4, "minute": 54}
